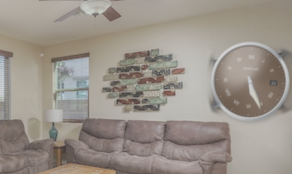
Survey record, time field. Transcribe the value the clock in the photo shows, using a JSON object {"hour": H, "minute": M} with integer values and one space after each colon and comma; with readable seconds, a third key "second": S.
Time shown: {"hour": 5, "minute": 26}
